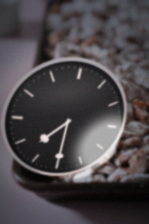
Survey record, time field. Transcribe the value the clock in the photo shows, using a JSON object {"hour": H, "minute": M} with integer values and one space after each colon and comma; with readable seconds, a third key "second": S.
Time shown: {"hour": 7, "minute": 30}
